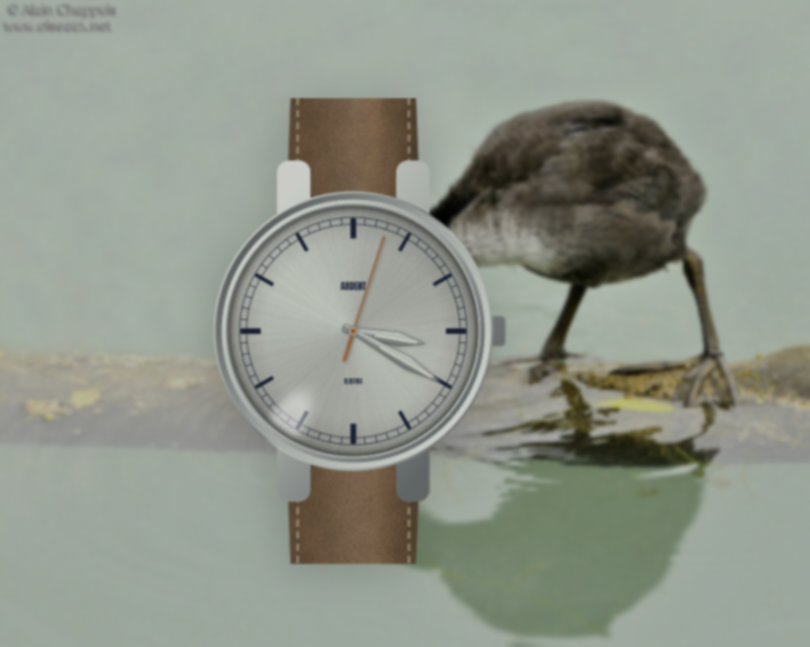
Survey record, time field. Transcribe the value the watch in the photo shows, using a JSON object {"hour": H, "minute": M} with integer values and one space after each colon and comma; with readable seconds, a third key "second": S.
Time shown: {"hour": 3, "minute": 20, "second": 3}
